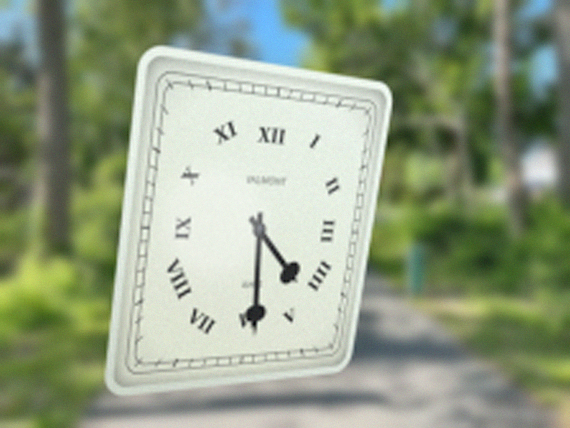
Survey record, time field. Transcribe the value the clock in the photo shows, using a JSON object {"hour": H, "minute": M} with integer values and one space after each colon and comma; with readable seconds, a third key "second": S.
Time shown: {"hour": 4, "minute": 29}
